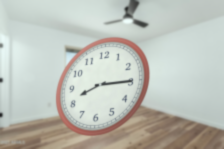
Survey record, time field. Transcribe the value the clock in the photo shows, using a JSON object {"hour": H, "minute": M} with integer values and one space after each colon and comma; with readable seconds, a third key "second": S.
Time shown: {"hour": 8, "minute": 15}
